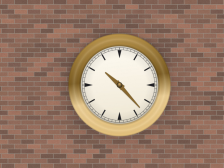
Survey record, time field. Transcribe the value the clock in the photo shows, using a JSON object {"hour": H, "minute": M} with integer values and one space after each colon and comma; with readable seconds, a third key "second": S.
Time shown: {"hour": 10, "minute": 23}
